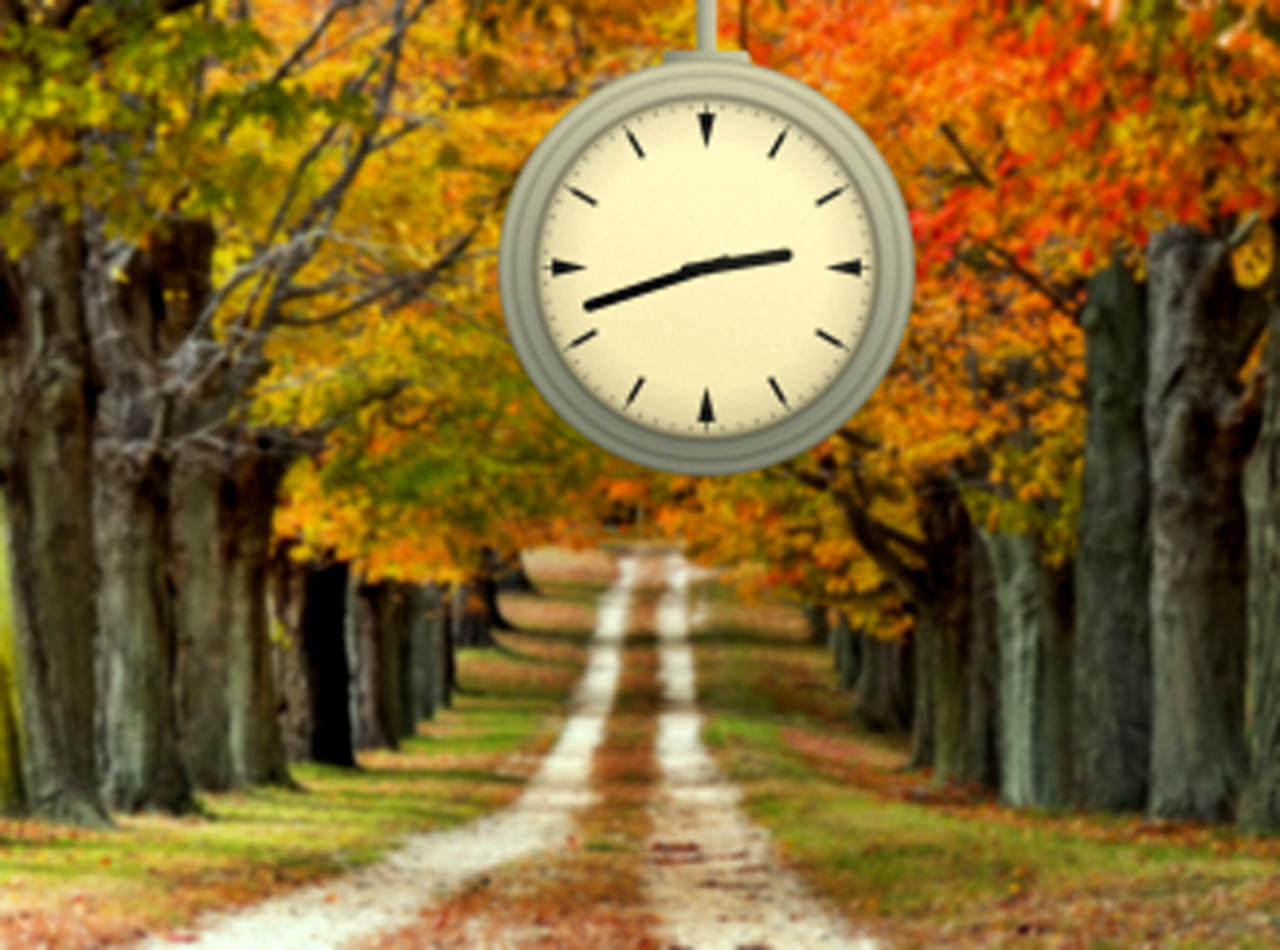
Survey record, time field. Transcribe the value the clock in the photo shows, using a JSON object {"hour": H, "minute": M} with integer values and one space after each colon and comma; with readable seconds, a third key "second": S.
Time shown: {"hour": 2, "minute": 42}
